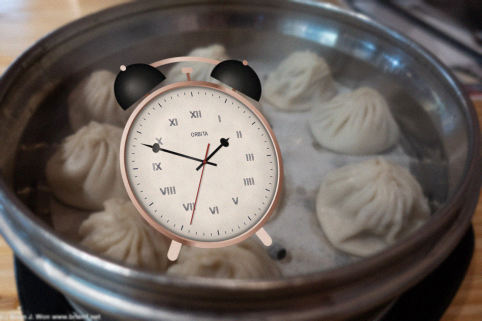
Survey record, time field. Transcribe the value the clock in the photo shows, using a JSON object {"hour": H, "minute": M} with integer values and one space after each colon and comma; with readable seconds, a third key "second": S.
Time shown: {"hour": 1, "minute": 48, "second": 34}
